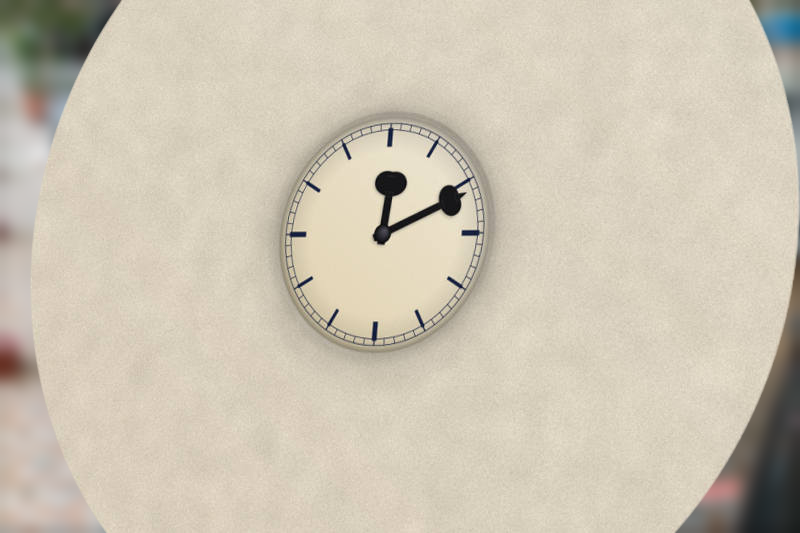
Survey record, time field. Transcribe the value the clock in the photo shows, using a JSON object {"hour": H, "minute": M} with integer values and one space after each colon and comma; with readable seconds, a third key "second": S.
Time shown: {"hour": 12, "minute": 11}
